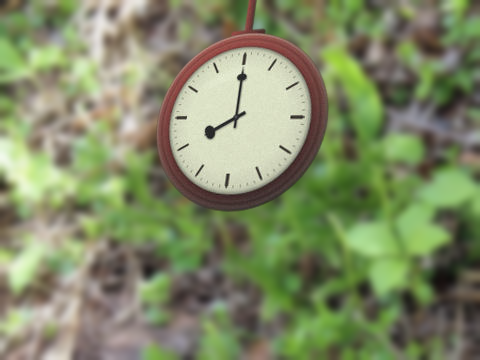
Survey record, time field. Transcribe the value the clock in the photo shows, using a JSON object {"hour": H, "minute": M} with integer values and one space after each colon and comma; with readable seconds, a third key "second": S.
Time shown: {"hour": 8, "minute": 0}
